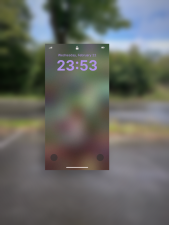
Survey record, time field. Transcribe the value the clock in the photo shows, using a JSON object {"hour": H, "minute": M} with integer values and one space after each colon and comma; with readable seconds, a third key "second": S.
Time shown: {"hour": 23, "minute": 53}
